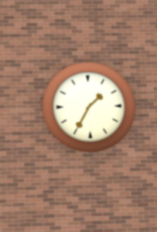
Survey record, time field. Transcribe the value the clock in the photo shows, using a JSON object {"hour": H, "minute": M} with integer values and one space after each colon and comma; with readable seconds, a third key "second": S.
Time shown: {"hour": 1, "minute": 35}
